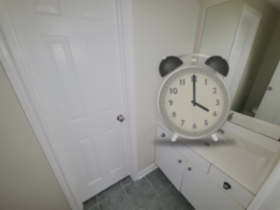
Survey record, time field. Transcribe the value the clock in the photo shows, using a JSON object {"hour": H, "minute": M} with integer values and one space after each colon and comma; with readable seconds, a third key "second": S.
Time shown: {"hour": 4, "minute": 0}
